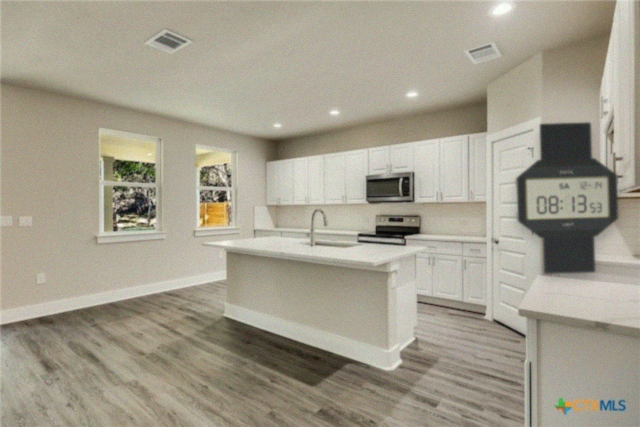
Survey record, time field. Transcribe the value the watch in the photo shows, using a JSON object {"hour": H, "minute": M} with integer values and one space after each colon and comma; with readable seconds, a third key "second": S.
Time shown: {"hour": 8, "minute": 13}
